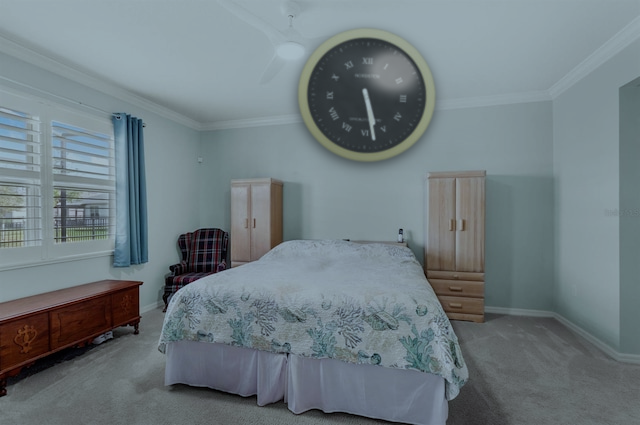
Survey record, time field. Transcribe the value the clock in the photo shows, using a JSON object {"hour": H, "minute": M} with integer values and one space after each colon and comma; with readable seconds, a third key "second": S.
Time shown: {"hour": 5, "minute": 28}
